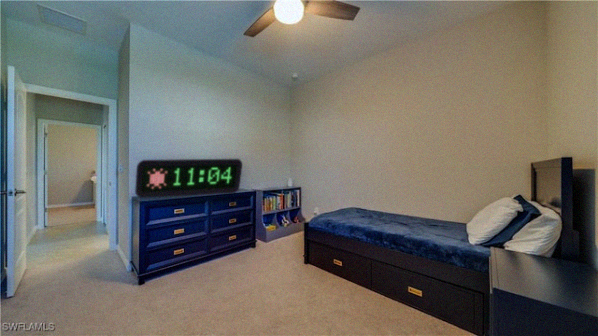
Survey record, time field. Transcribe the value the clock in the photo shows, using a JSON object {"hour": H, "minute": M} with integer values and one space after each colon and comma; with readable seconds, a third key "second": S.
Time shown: {"hour": 11, "minute": 4}
